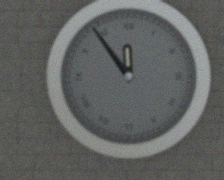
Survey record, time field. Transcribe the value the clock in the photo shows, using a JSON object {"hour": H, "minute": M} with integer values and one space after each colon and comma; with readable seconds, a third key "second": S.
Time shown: {"hour": 11, "minute": 54}
